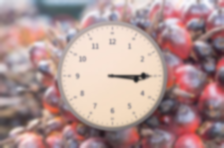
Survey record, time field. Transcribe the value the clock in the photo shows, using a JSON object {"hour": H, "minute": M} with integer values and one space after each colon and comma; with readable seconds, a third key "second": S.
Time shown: {"hour": 3, "minute": 15}
